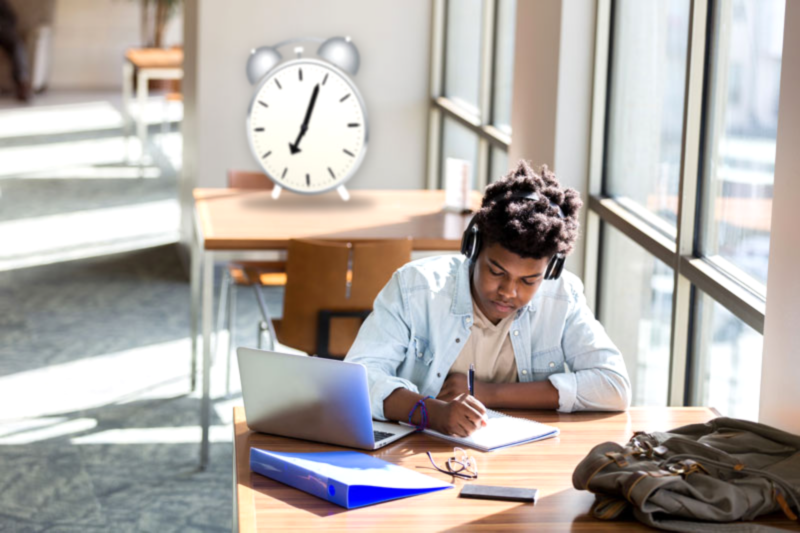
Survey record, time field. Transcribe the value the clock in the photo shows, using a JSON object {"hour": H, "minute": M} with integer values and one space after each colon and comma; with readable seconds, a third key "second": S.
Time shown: {"hour": 7, "minute": 4}
